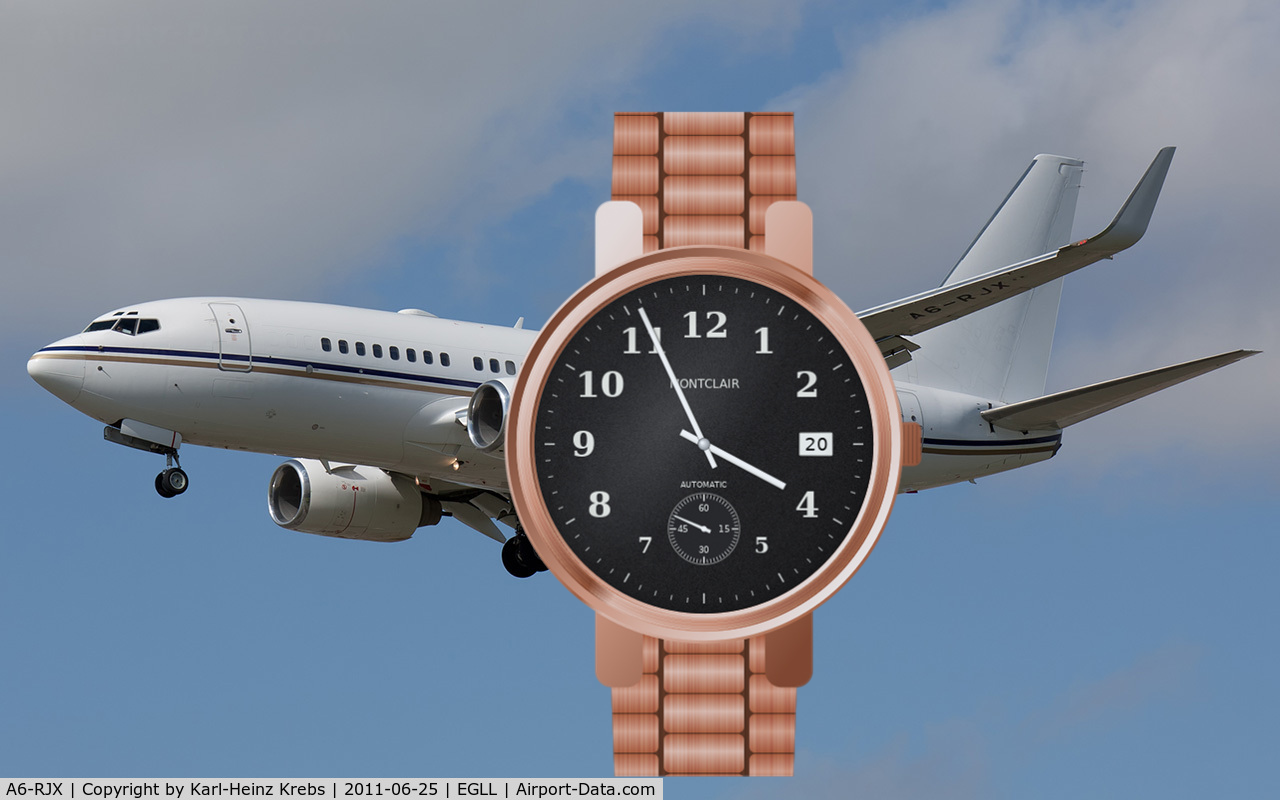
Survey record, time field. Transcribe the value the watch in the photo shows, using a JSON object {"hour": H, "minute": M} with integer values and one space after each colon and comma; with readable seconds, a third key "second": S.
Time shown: {"hour": 3, "minute": 55, "second": 49}
